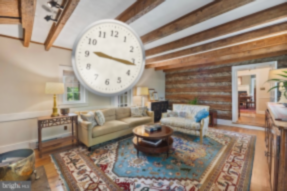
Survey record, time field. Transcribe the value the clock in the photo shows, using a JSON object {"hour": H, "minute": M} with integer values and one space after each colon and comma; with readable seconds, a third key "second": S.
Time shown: {"hour": 9, "minute": 16}
